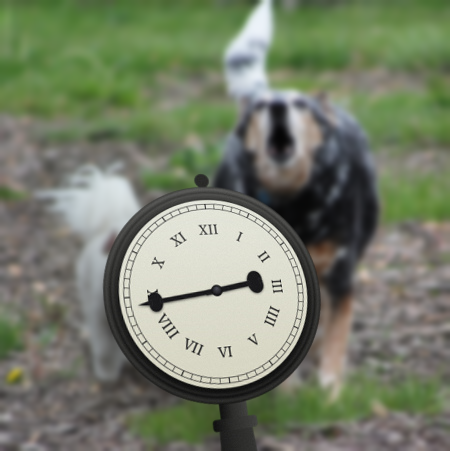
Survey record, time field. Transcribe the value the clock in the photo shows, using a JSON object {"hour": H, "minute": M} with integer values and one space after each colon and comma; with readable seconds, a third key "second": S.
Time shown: {"hour": 2, "minute": 44}
